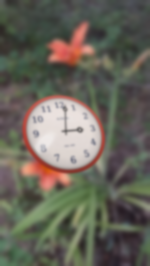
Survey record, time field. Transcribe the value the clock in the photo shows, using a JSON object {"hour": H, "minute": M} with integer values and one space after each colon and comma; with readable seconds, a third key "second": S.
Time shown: {"hour": 3, "minute": 2}
